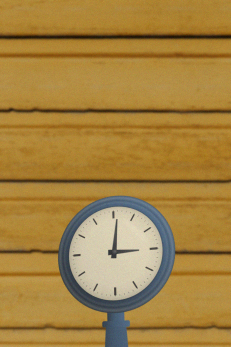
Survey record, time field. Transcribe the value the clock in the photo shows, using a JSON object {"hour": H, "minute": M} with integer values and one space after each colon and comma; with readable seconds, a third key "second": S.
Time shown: {"hour": 3, "minute": 1}
